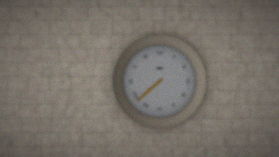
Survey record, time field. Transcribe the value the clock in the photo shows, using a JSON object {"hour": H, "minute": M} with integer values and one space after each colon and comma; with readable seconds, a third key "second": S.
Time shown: {"hour": 7, "minute": 38}
